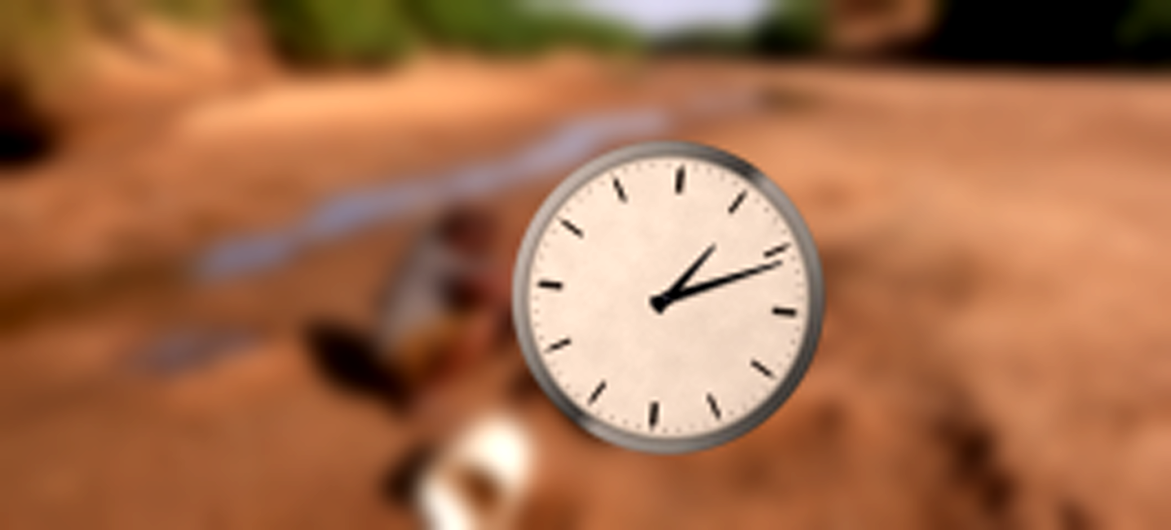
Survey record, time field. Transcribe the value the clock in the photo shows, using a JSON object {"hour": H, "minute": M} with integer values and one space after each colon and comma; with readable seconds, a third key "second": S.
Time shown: {"hour": 1, "minute": 11}
